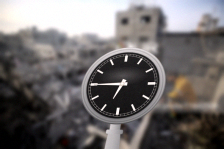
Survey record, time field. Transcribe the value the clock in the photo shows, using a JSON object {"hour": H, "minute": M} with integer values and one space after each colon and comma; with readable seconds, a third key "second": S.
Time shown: {"hour": 6, "minute": 45}
